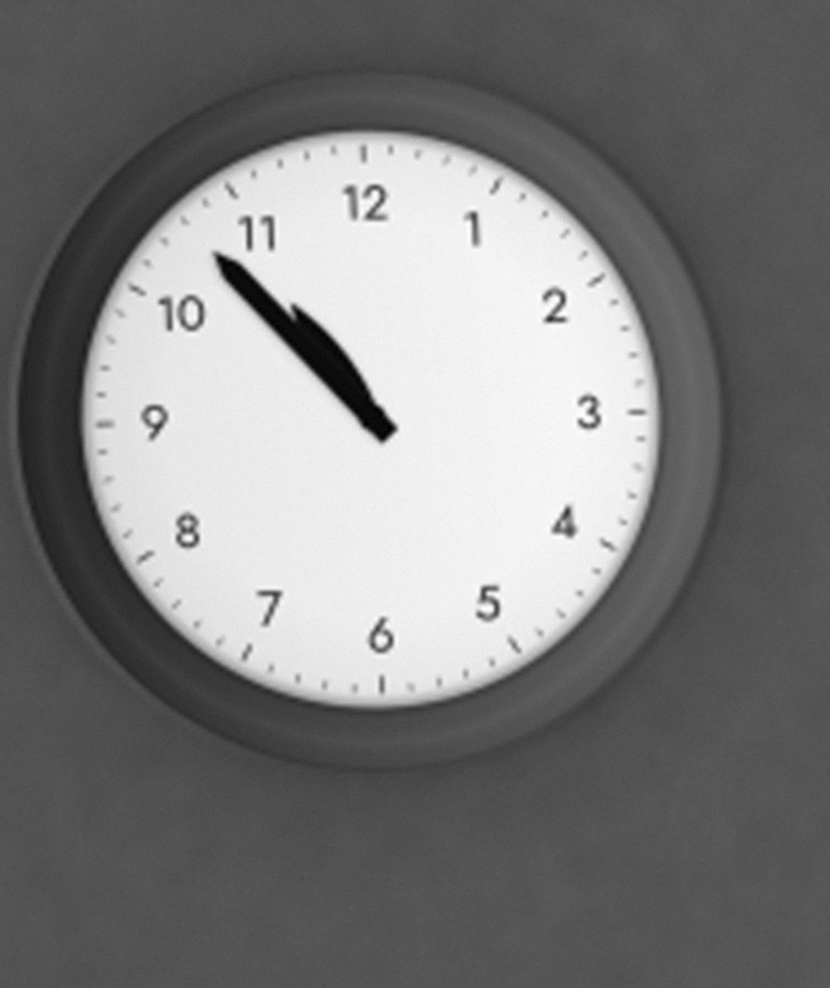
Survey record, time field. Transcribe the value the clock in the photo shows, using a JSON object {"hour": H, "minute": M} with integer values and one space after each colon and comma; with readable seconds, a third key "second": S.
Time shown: {"hour": 10, "minute": 53}
